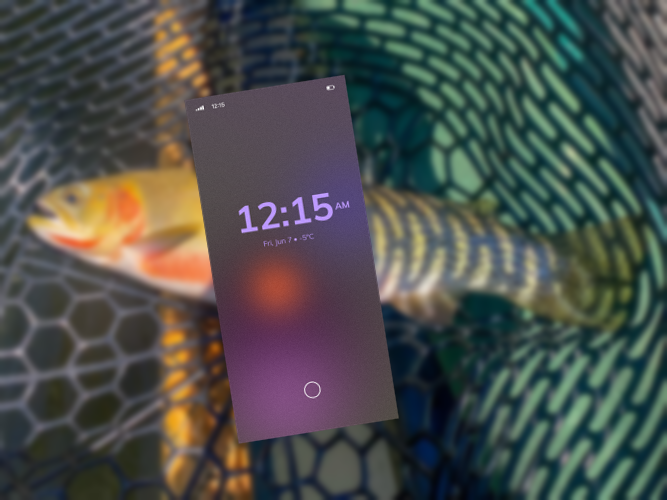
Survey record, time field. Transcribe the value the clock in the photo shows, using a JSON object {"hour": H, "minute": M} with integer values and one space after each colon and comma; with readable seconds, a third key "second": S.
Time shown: {"hour": 12, "minute": 15}
